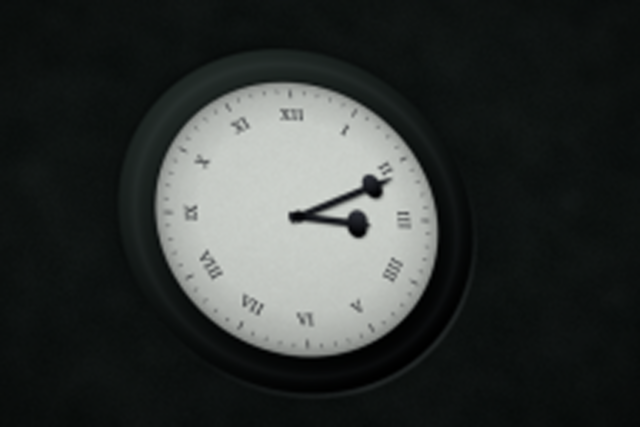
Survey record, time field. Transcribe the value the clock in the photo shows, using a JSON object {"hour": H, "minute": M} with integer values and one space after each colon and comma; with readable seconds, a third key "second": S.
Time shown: {"hour": 3, "minute": 11}
